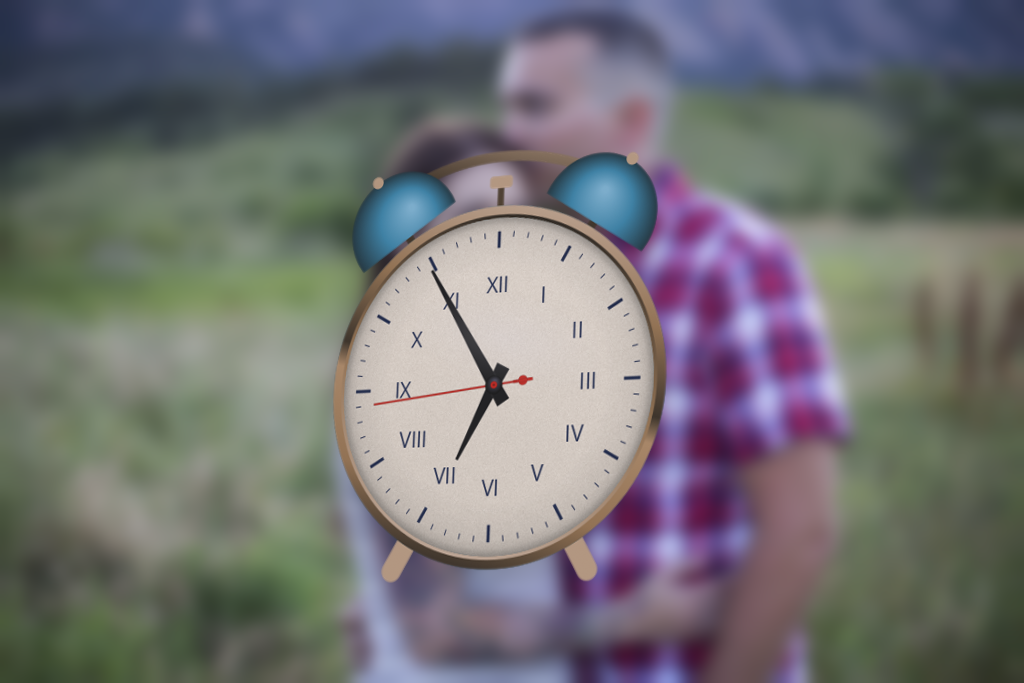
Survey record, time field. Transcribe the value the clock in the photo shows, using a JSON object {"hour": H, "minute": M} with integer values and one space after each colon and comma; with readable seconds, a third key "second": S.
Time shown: {"hour": 6, "minute": 54, "second": 44}
